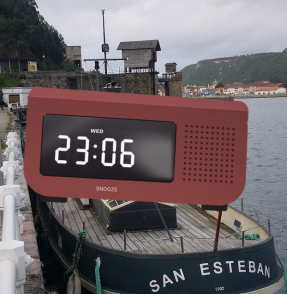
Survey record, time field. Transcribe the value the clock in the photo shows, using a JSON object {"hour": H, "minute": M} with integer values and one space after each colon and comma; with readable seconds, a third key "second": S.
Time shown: {"hour": 23, "minute": 6}
